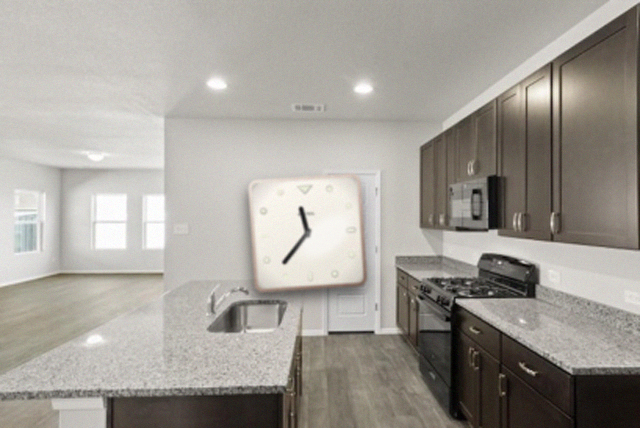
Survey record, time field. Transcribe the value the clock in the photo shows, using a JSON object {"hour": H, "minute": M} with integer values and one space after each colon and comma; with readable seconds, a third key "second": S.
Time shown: {"hour": 11, "minute": 37}
